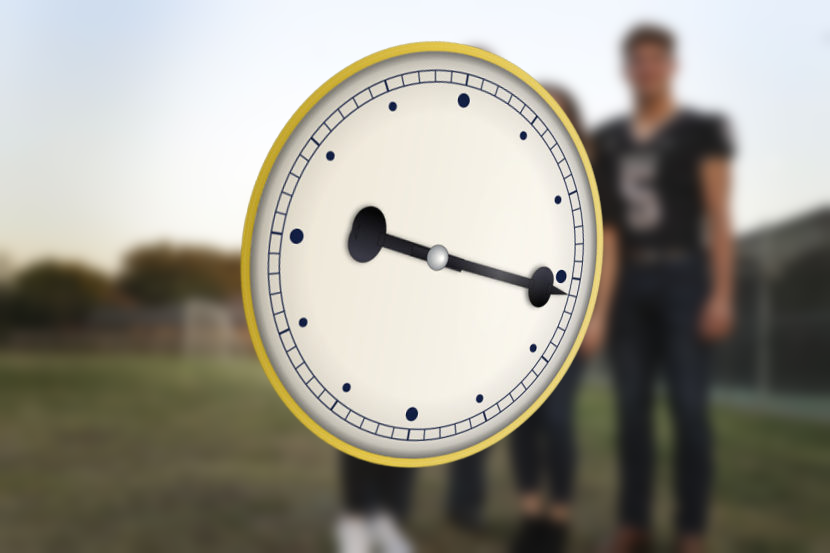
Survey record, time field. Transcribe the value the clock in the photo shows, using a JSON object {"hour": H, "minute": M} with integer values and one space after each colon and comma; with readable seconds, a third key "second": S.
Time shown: {"hour": 9, "minute": 16}
